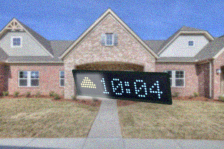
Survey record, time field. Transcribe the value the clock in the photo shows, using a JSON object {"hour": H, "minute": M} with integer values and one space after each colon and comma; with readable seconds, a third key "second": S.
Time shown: {"hour": 10, "minute": 4}
